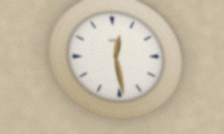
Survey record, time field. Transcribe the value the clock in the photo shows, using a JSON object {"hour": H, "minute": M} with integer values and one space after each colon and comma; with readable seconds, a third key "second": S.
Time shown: {"hour": 12, "minute": 29}
